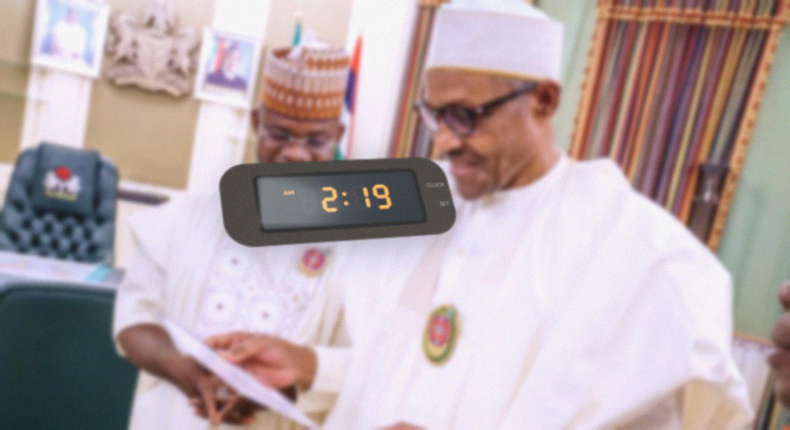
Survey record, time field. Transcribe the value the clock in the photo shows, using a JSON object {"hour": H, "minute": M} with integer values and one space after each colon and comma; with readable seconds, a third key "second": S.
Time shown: {"hour": 2, "minute": 19}
